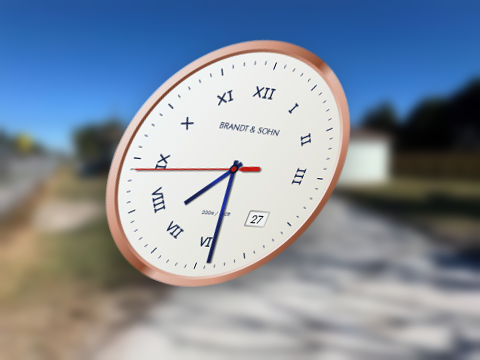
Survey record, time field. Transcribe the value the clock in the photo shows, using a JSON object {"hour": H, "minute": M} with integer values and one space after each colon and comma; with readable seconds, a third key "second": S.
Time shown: {"hour": 7, "minute": 28, "second": 44}
